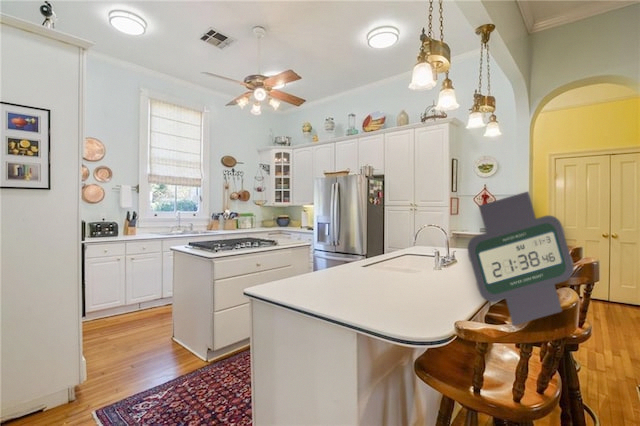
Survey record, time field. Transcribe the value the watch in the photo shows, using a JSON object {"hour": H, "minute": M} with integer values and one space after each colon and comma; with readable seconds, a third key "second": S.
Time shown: {"hour": 21, "minute": 38}
